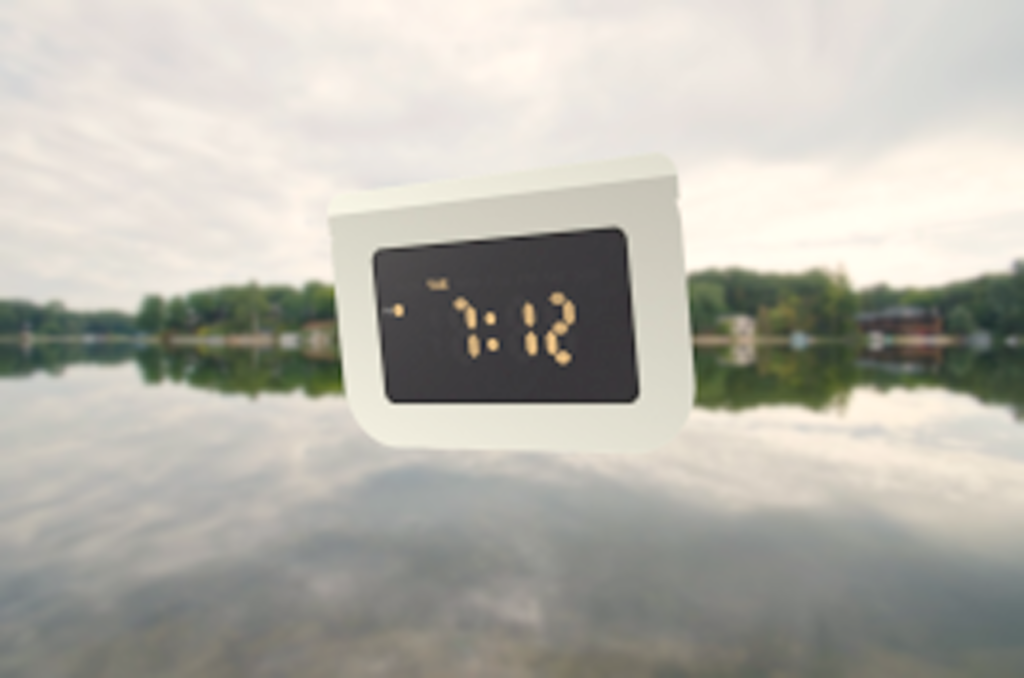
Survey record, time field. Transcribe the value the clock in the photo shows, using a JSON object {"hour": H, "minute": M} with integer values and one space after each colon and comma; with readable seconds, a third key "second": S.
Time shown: {"hour": 7, "minute": 12}
